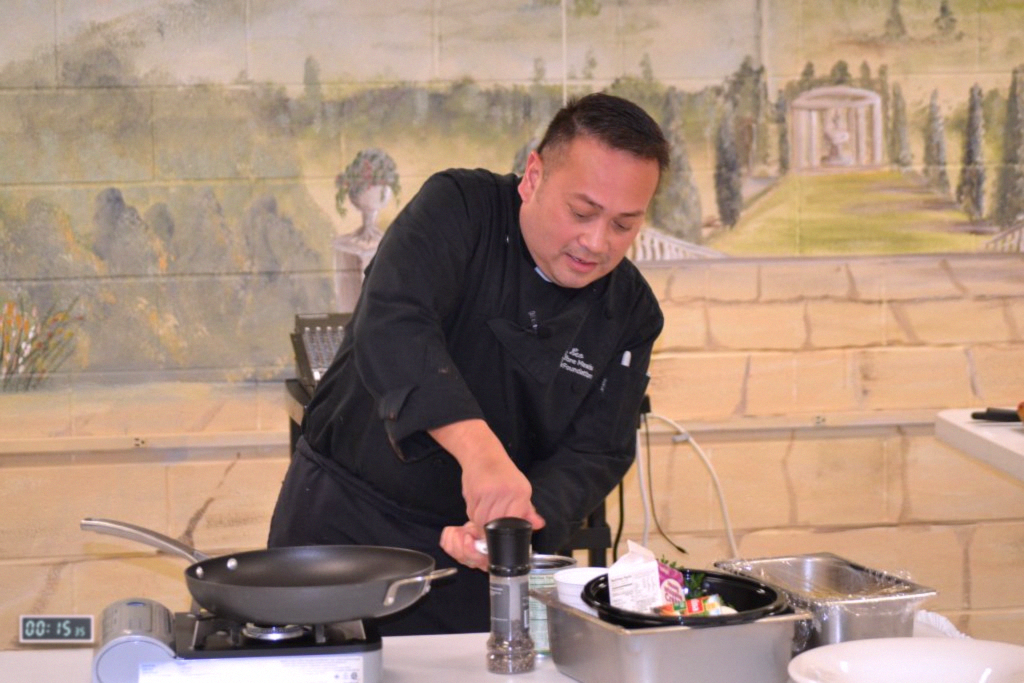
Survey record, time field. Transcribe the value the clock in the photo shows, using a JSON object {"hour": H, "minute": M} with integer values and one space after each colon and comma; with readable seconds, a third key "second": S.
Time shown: {"hour": 0, "minute": 15}
